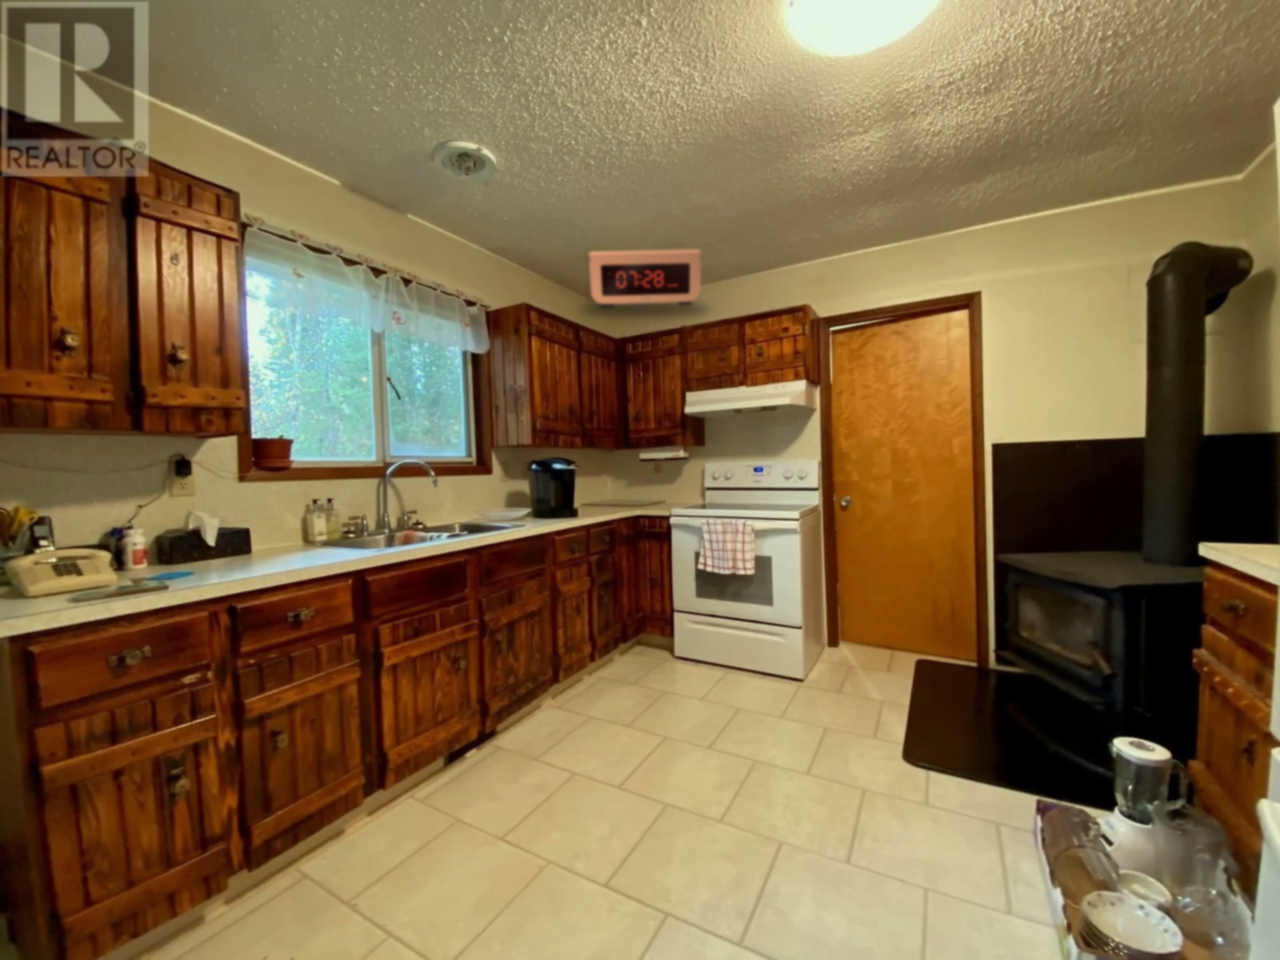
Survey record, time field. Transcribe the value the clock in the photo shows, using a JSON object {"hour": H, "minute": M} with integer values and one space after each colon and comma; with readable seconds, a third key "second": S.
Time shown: {"hour": 7, "minute": 28}
